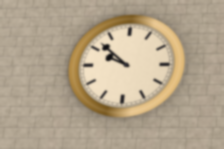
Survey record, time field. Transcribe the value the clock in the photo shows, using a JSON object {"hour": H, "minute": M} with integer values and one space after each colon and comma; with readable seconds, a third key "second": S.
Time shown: {"hour": 9, "minute": 52}
